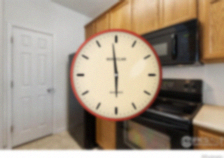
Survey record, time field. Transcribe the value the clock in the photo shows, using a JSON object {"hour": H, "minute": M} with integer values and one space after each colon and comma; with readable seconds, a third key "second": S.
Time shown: {"hour": 5, "minute": 59}
